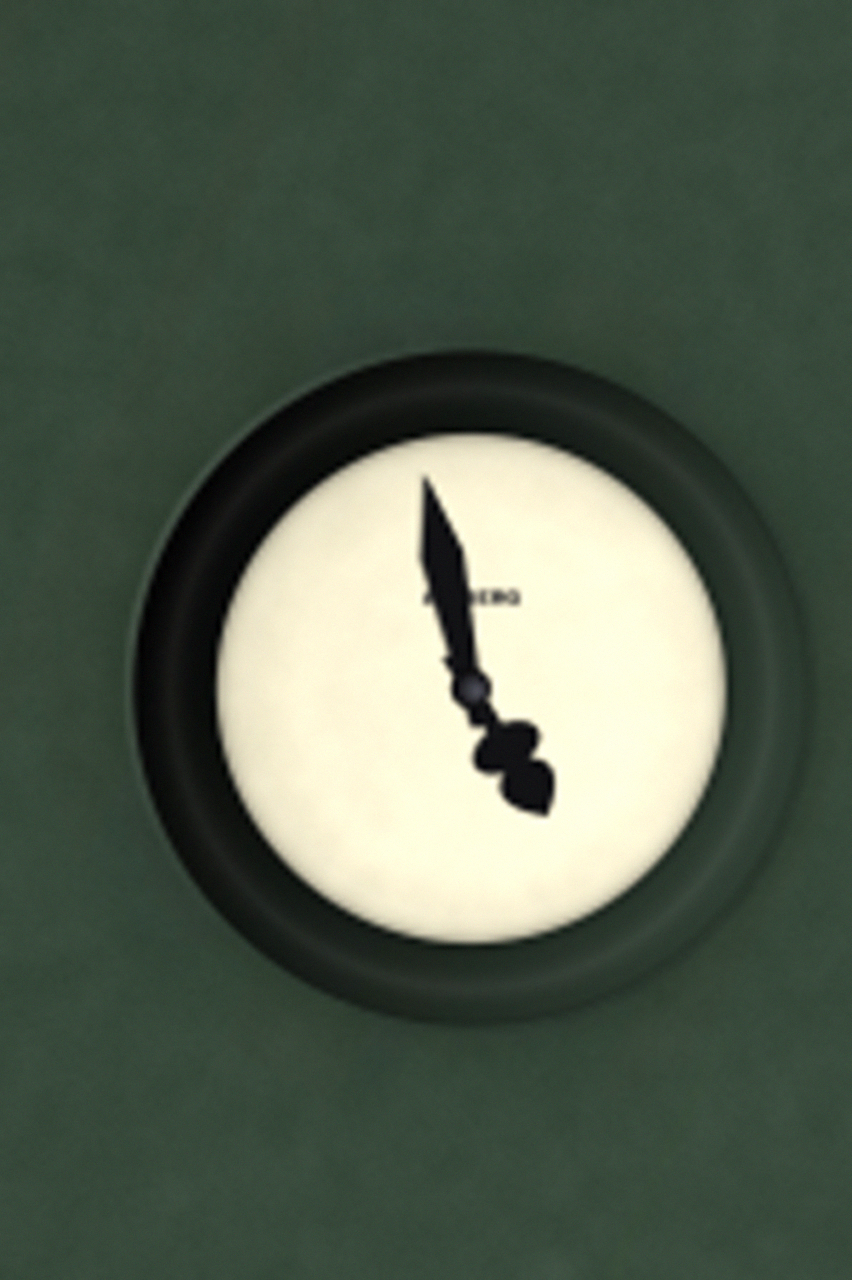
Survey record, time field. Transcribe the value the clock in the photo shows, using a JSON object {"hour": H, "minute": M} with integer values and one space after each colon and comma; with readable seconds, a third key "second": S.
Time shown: {"hour": 4, "minute": 58}
